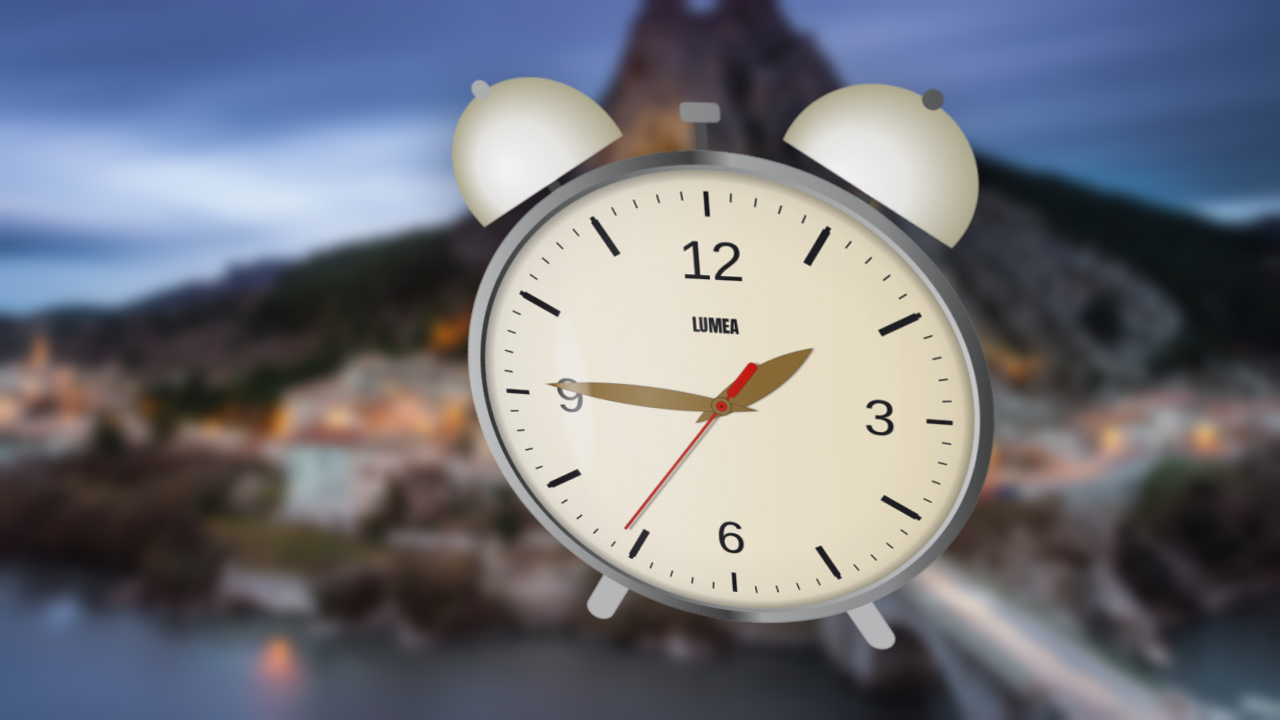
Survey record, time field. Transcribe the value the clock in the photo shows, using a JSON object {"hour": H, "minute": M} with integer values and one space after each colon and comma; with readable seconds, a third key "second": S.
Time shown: {"hour": 1, "minute": 45, "second": 36}
